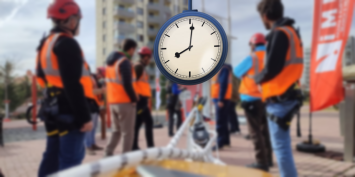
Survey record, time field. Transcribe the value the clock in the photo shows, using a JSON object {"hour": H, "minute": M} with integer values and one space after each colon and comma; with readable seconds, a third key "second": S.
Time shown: {"hour": 8, "minute": 1}
